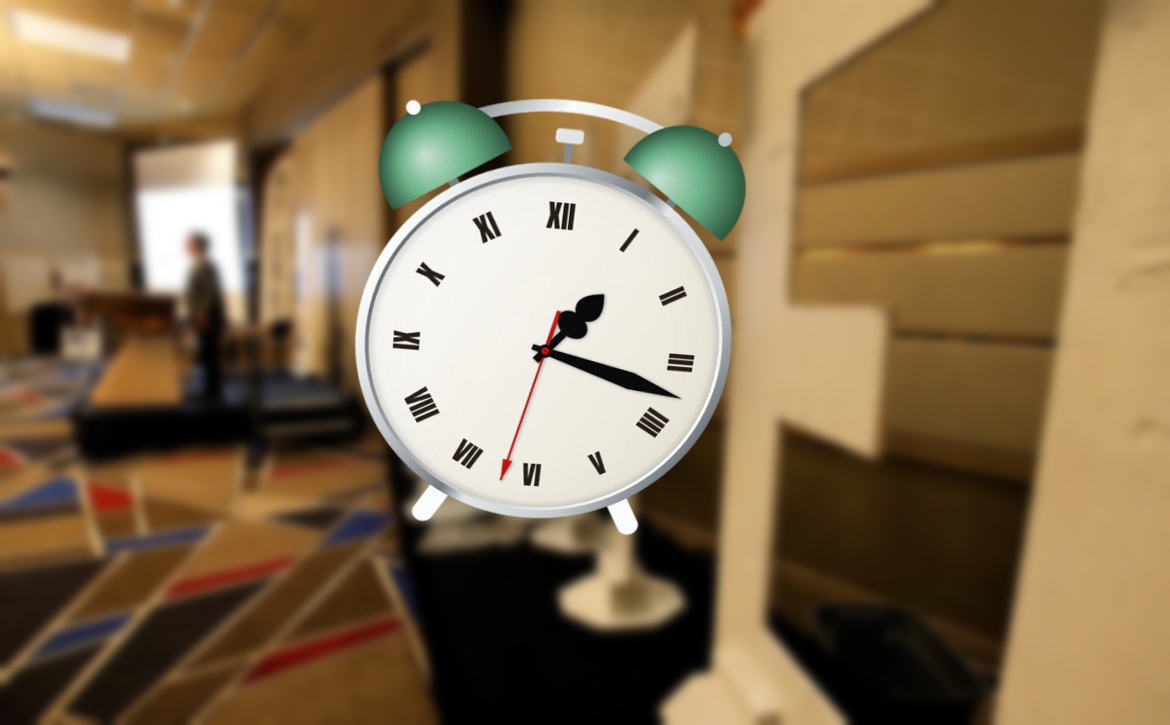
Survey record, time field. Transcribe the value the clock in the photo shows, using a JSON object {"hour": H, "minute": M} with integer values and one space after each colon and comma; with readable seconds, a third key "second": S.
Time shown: {"hour": 1, "minute": 17, "second": 32}
